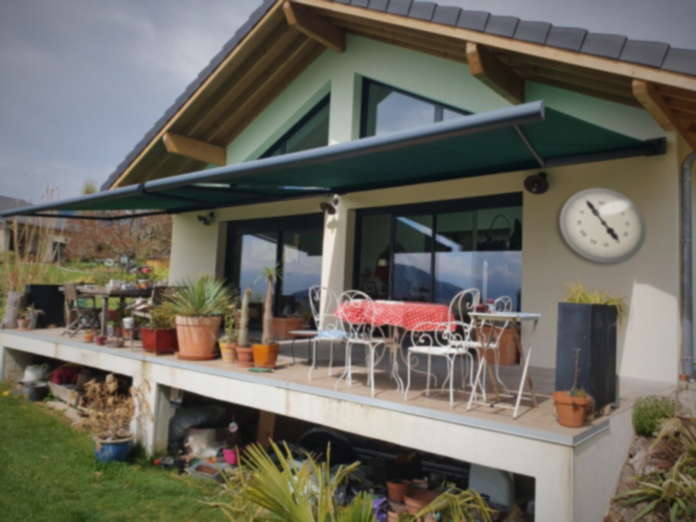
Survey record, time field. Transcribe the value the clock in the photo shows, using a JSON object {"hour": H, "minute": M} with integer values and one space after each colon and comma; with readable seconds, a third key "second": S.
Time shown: {"hour": 4, "minute": 55}
